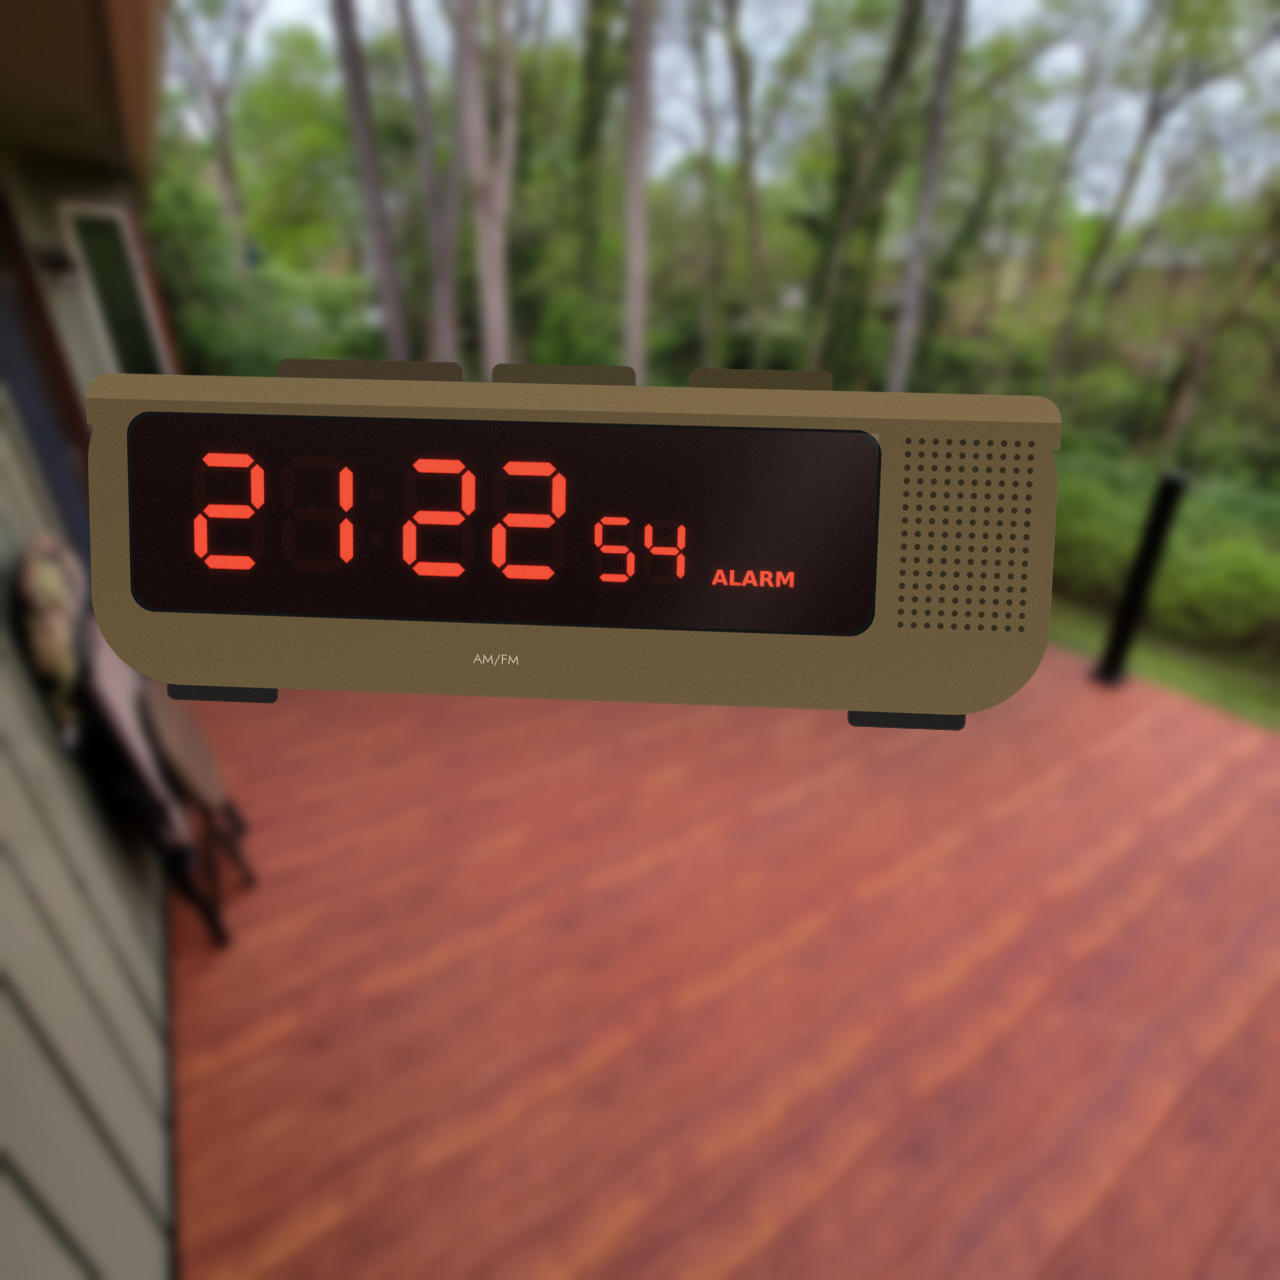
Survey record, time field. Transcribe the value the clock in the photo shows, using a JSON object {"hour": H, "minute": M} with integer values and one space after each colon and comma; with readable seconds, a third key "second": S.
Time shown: {"hour": 21, "minute": 22, "second": 54}
